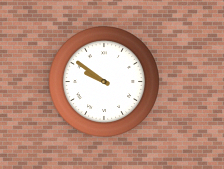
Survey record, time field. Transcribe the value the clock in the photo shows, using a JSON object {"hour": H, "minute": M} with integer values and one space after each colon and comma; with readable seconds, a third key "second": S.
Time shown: {"hour": 9, "minute": 51}
